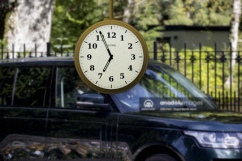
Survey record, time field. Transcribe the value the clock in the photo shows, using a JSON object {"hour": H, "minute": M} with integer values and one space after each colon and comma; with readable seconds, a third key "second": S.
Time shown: {"hour": 6, "minute": 56}
